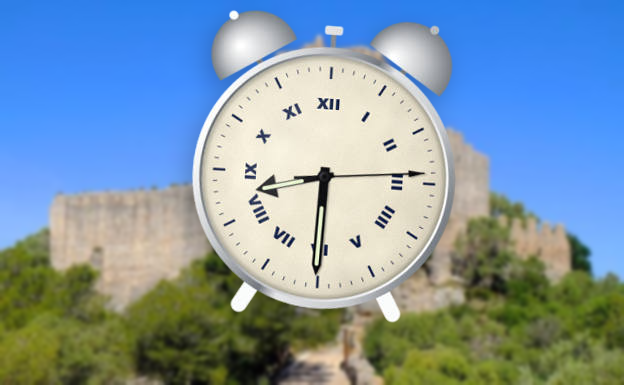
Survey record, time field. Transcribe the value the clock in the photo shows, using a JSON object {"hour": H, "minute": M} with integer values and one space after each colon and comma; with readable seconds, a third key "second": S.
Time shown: {"hour": 8, "minute": 30, "second": 14}
